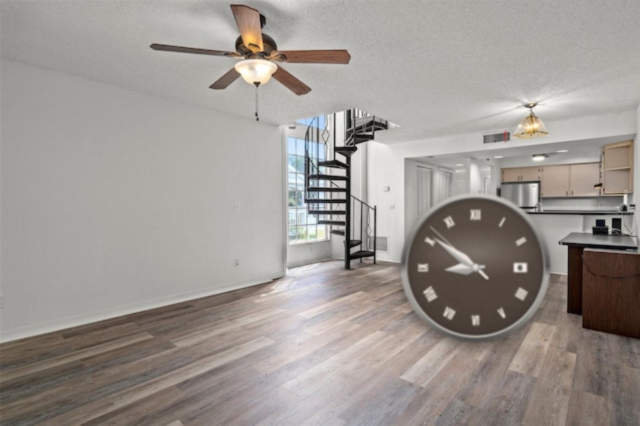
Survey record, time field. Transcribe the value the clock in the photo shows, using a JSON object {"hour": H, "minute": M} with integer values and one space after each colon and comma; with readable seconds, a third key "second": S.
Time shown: {"hour": 8, "minute": 50, "second": 52}
